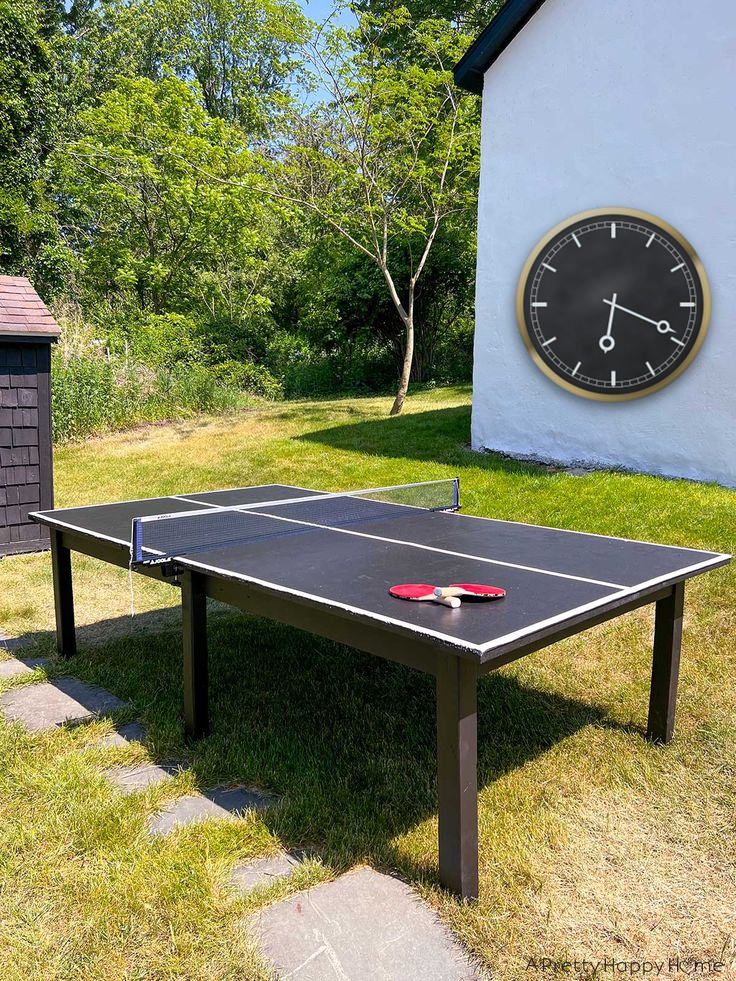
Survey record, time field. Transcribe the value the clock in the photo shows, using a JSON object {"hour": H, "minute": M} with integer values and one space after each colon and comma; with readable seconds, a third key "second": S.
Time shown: {"hour": 6, "minute": 19}
